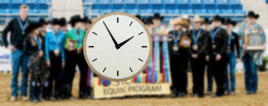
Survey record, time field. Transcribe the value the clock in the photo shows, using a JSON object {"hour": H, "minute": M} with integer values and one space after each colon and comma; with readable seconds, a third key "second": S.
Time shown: {"hour": 1, "minute": 55}
